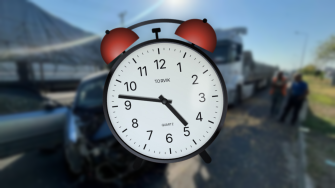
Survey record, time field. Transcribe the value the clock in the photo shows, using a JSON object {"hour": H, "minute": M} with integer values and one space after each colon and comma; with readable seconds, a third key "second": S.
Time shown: {"hour": 4, "minute": 47}
